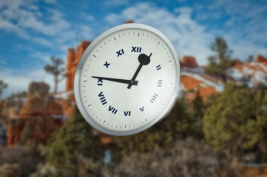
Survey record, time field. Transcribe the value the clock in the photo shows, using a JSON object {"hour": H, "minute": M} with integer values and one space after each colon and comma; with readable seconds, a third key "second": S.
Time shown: {"hour": 12, "minute": 46}
